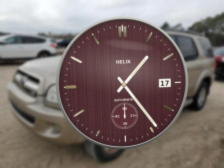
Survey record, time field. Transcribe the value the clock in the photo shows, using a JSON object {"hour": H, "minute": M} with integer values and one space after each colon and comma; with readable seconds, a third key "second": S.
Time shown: {"hour": 1, "minute": 24}
